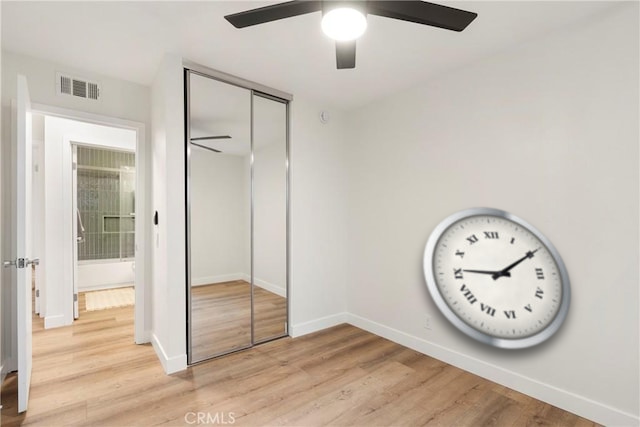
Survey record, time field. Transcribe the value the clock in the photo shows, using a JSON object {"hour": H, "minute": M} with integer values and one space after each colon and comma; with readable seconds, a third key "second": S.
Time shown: {"hour": 9, "minute": 10}
